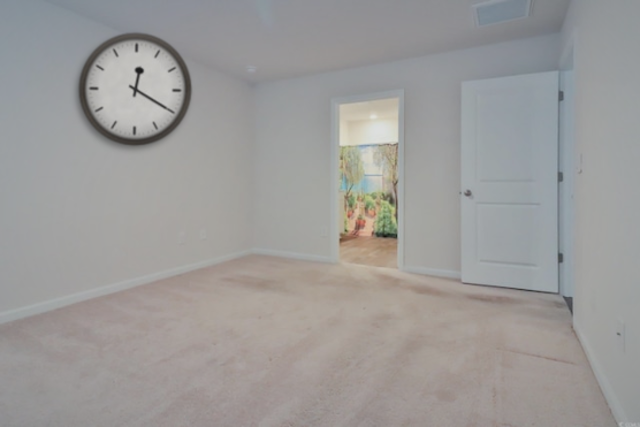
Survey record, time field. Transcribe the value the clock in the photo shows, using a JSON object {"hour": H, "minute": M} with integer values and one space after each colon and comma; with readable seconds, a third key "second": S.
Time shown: {"hour": 12, "minute": 20}
